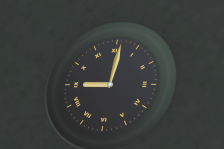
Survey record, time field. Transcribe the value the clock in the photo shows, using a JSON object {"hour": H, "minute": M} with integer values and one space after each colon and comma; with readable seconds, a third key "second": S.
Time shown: {"hour": 9, "minute": 1}
